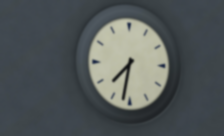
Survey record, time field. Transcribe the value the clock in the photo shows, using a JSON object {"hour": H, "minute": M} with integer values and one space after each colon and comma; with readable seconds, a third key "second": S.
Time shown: {"hour": 7, "minute": 32}
